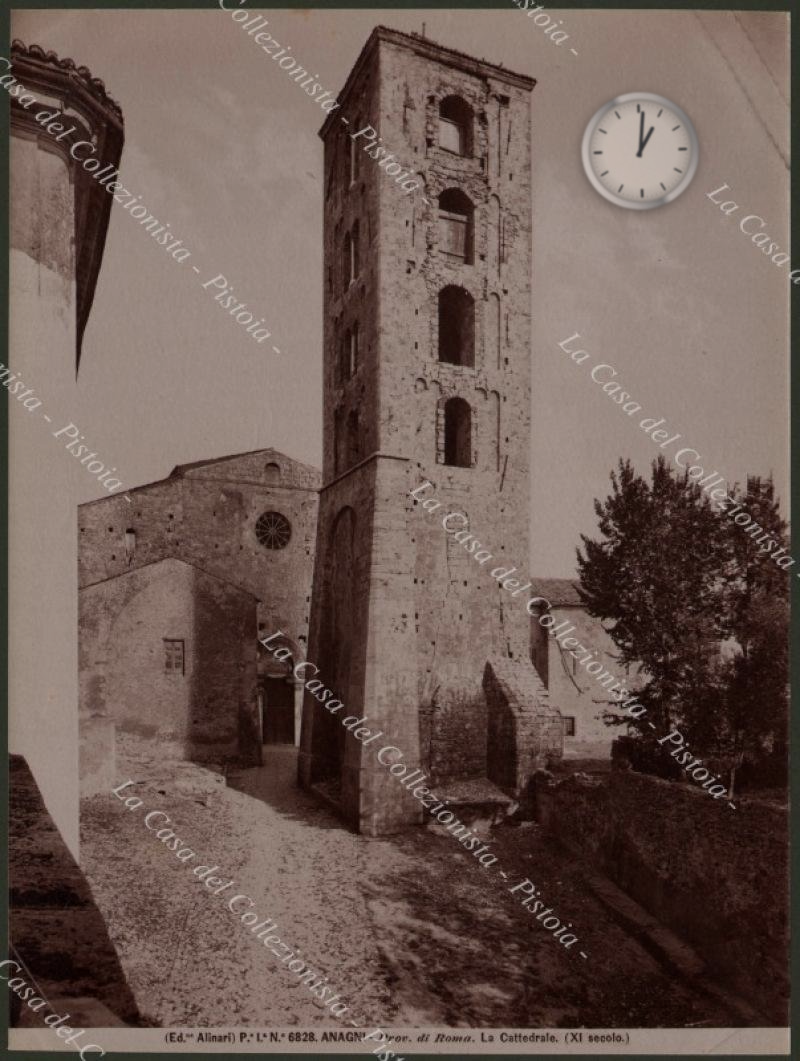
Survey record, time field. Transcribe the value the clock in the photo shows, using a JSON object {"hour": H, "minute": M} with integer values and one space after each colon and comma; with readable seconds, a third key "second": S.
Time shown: {"hour": 1, "minute": 1}
